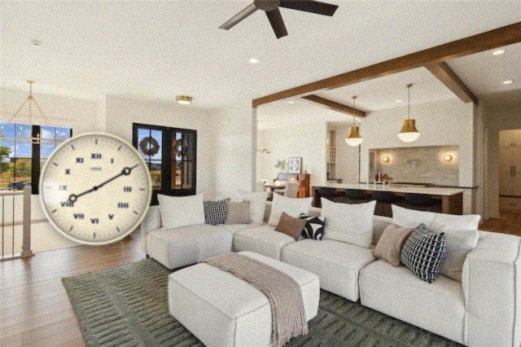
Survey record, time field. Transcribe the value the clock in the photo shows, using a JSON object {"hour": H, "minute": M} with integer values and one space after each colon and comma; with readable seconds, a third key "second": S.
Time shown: {"hour": 8, "minute": 10}
